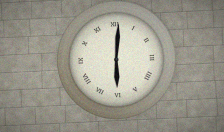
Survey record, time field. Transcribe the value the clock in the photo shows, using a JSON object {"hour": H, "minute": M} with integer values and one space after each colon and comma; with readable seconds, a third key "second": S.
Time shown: {"hour": 6, "minute": 1}
